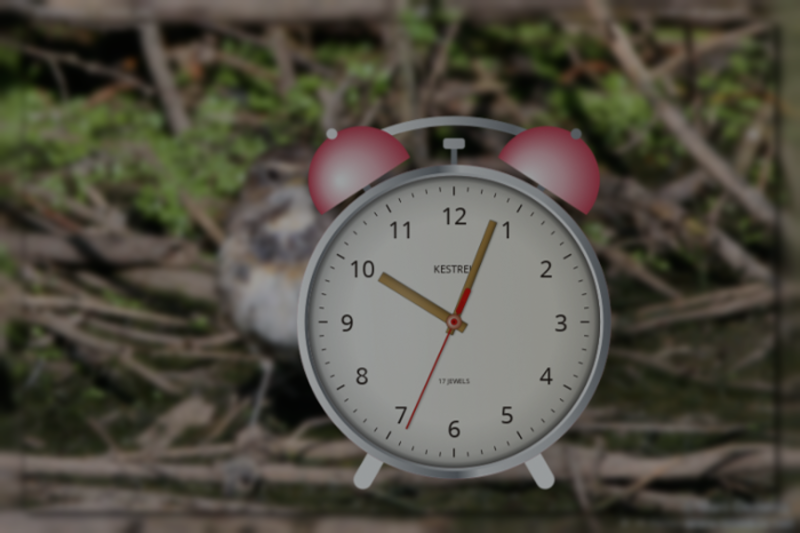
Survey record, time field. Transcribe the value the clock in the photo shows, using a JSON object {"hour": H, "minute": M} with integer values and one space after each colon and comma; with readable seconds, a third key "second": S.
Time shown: {"hour": 10, "minute": 3, "second": 34}
